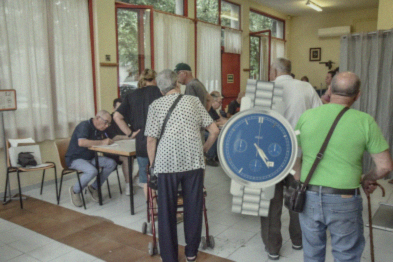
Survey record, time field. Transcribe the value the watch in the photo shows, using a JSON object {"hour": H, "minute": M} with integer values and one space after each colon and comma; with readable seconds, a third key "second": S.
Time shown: {"hour": 4, "minute": 24}
